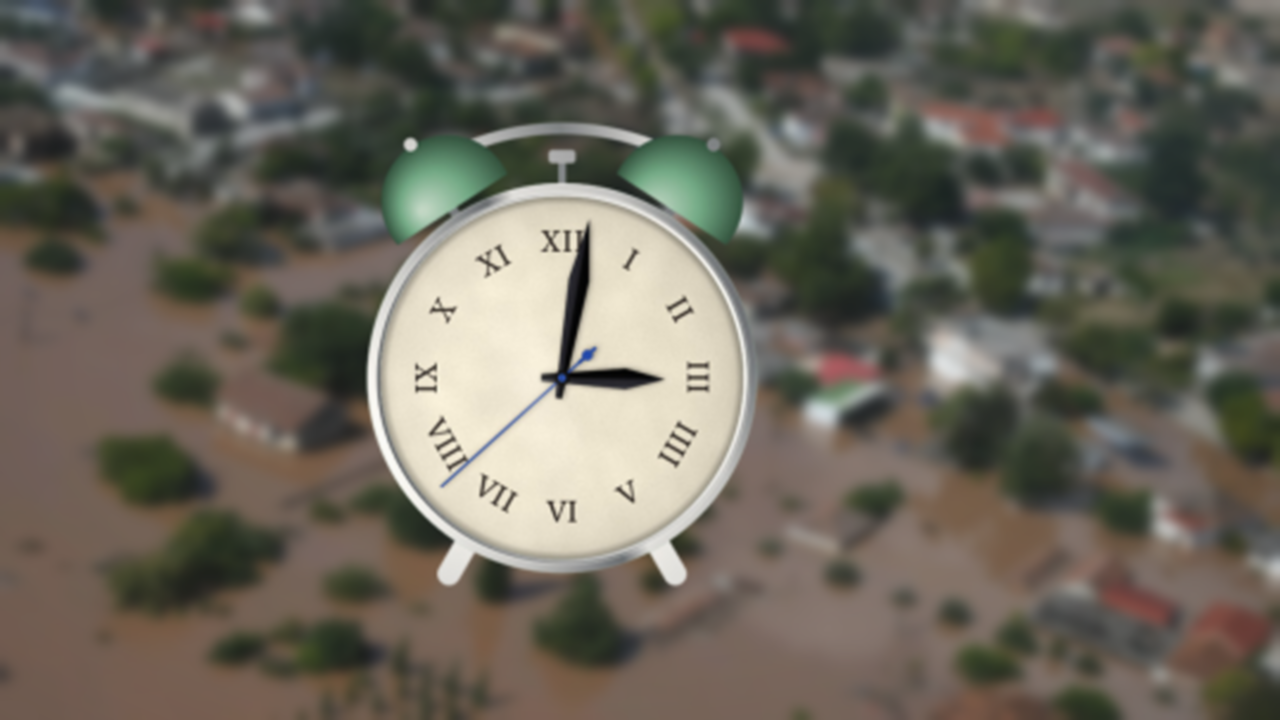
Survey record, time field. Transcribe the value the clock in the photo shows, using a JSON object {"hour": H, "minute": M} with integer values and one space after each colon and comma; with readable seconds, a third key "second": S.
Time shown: {"hour": 3, "minute": 1, "second": 38}
